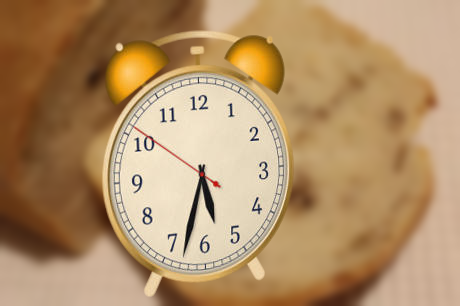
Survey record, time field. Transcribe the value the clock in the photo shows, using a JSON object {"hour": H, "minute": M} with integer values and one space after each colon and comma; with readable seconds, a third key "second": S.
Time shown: {"hour": 5, "minute": 32, "second": 51}
